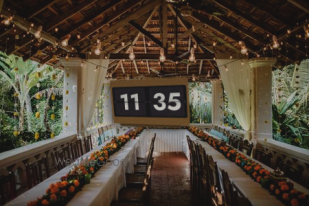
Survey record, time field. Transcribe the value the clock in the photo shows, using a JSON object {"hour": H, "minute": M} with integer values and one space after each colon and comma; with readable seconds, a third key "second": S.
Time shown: {"hour": 11, "minute": 35}
